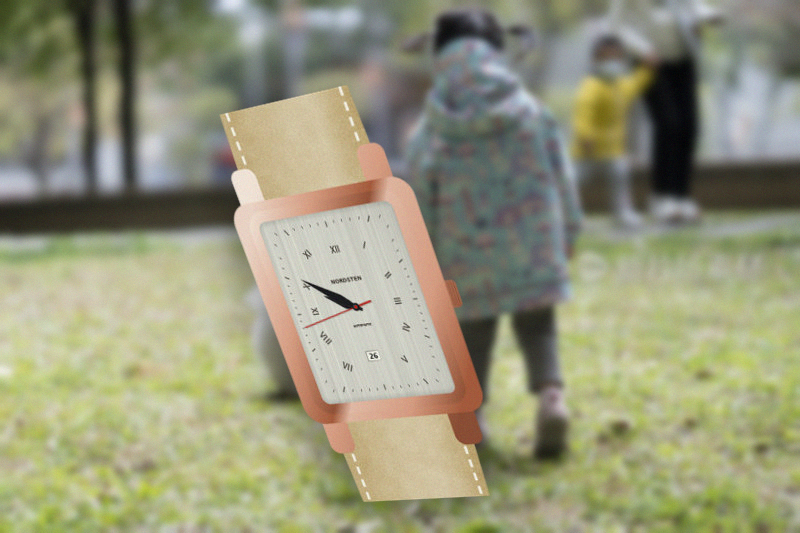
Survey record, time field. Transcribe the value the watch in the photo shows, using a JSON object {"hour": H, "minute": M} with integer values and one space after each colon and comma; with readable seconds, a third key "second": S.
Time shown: {"hour": 9, "minute": 50, "second": 43}
